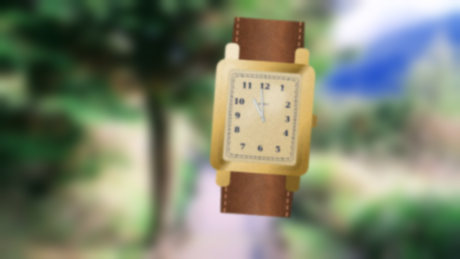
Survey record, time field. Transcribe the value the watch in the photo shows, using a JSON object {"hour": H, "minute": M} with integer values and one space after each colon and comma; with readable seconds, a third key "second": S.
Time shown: {"hour": 10, "minute": 59}
